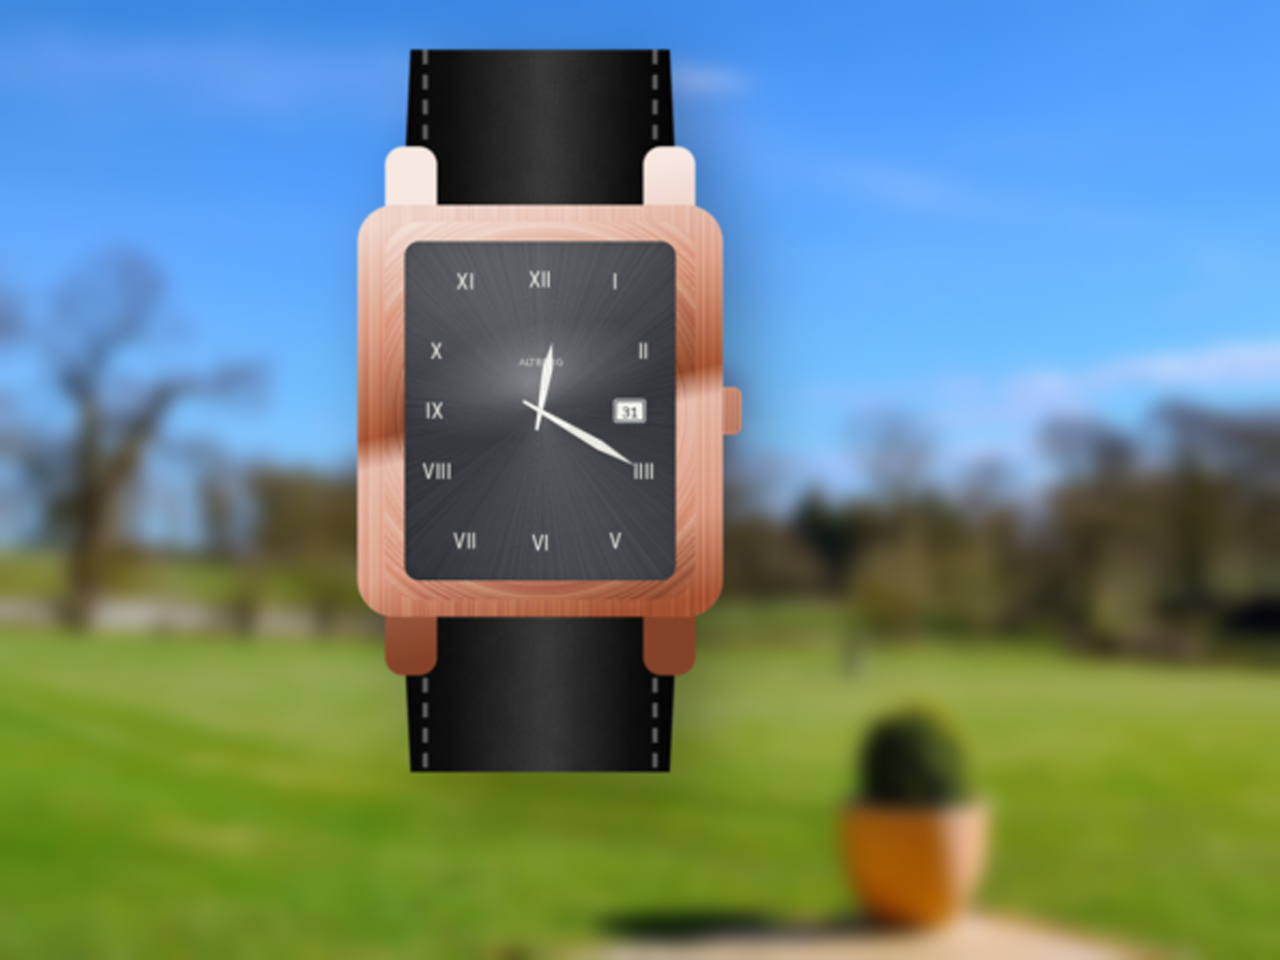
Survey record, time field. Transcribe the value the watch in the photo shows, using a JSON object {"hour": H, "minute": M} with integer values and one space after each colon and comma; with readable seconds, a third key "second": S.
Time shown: {"hour": 12, "minute": 20}
